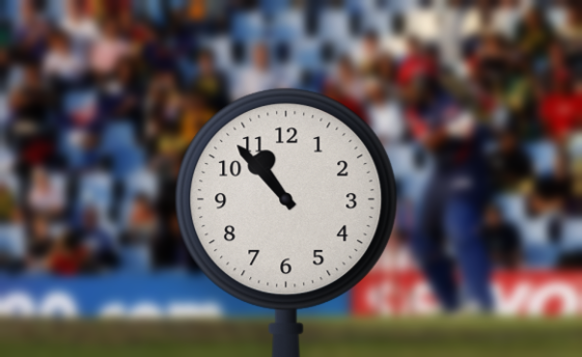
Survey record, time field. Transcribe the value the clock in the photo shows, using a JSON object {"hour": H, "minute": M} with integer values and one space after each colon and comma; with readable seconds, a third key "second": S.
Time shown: {"hour": 10, "minute": 53}
